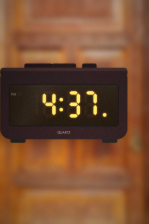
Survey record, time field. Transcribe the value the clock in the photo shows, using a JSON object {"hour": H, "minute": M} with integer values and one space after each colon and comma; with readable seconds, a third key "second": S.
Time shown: {"hour": 4, "minute": 37}
